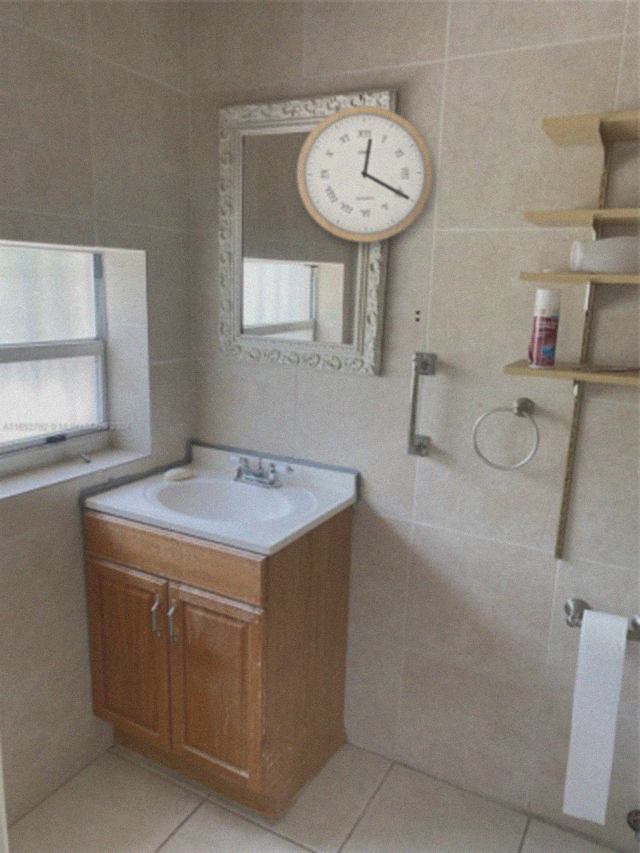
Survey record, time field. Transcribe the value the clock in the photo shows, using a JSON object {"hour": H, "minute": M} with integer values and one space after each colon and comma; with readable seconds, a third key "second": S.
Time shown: {"hour": 12, "minute": 20}
